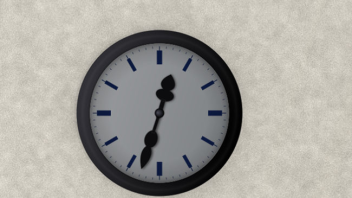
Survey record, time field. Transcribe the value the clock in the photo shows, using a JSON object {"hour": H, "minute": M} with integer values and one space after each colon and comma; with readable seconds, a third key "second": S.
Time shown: {"hour": 12, "minute": 33}
